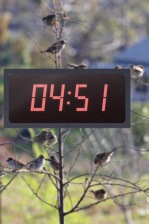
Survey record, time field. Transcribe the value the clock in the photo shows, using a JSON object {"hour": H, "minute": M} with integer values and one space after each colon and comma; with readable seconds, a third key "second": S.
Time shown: {"hour": 4, "minute": 51}
